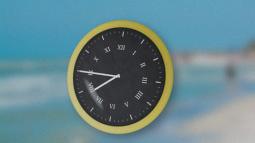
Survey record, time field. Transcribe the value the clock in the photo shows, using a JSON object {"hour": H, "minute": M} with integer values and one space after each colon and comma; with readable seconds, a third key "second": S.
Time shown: {"hour": 7, "minute": 45}
